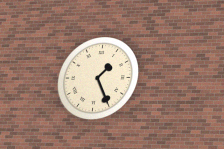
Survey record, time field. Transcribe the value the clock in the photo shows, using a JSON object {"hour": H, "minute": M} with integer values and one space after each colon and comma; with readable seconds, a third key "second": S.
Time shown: {"hour": 1, "minute": 25}
